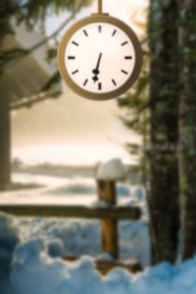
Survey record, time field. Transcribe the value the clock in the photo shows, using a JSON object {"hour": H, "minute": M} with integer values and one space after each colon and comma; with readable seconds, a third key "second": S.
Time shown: {"hour": 6, "minute": 32}
